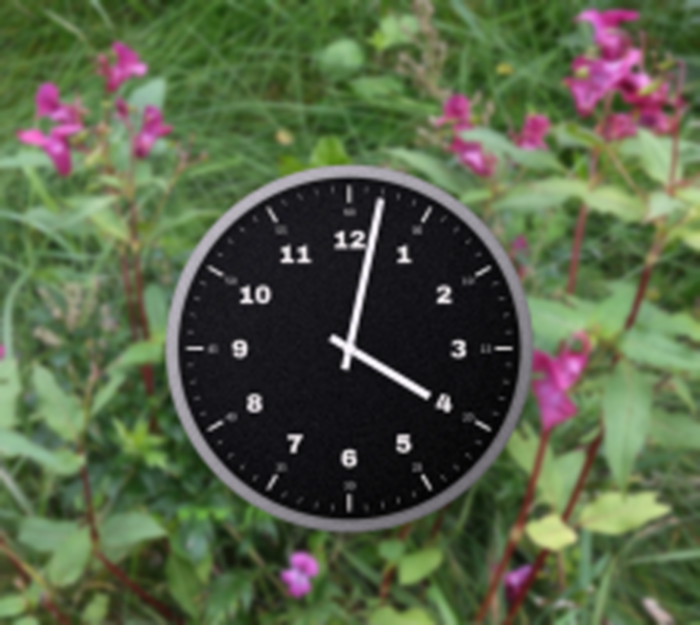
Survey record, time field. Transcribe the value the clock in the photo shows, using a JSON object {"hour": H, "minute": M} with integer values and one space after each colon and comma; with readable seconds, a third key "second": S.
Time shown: {"hour": 4, "minute": 2}
